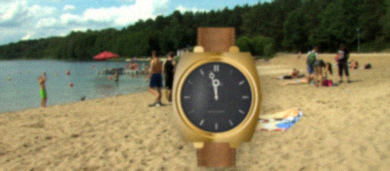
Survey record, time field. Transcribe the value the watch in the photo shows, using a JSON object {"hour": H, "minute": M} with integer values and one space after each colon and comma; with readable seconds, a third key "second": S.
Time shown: {"hour": 11, "minute": 58}
